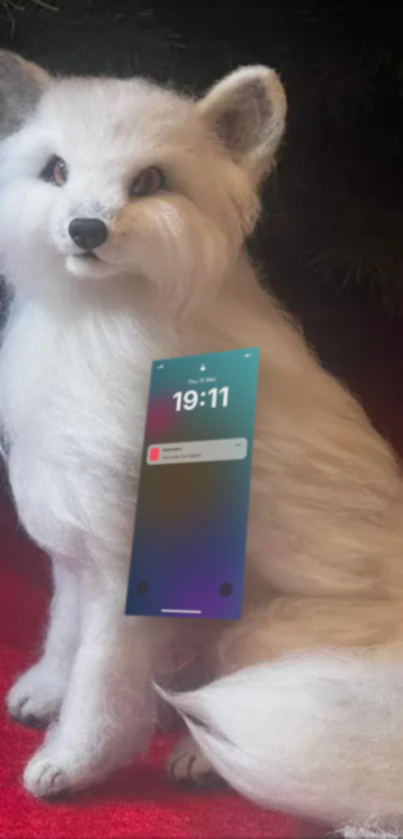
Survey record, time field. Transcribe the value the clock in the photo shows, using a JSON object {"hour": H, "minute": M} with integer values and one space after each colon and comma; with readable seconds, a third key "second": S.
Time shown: {"hour": 19, "minute": 11}
